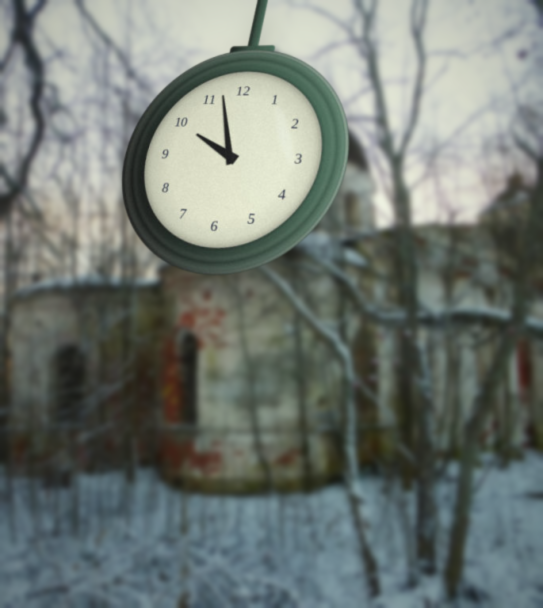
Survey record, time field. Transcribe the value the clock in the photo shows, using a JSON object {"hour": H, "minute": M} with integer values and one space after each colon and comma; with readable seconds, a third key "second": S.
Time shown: {"hour": 9, "minute": 57}
